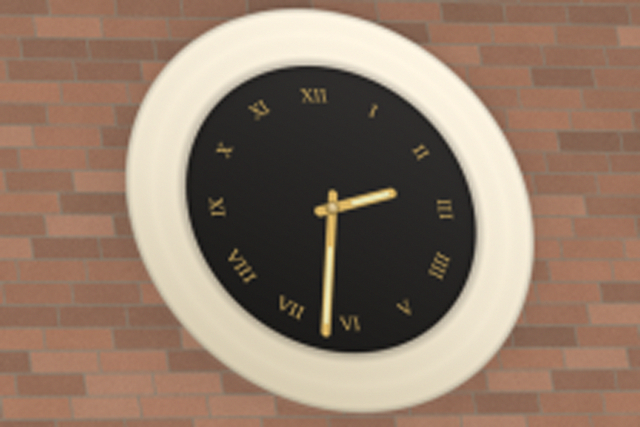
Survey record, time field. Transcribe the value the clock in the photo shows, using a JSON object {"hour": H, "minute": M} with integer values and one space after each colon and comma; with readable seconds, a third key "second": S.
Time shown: {"hour": 2, "minute": 32}
